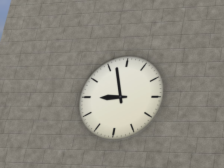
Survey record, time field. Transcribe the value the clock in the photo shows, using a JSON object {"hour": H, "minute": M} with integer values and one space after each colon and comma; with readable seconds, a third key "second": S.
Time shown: {"hour": 8, "minute": 57}
